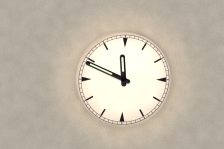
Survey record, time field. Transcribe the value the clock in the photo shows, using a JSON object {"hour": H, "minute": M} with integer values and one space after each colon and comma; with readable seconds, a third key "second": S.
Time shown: {"hour": 11, "minute": 49}
